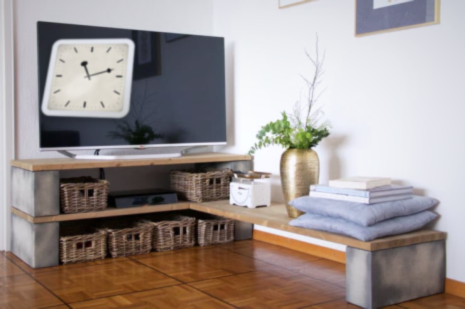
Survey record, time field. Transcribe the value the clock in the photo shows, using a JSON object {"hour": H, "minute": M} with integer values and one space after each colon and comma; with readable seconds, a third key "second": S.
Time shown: {"hour": 11, "minute": 12}
